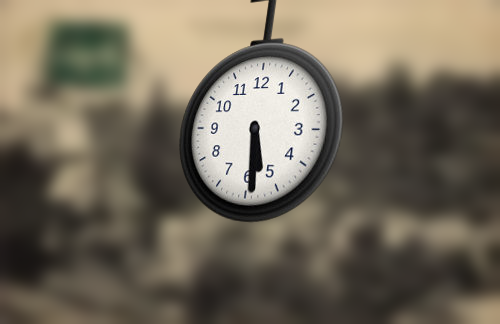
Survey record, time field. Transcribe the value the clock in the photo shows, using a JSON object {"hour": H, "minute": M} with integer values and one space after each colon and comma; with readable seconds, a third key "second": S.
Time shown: {"hour": 5, "minute": 29}
